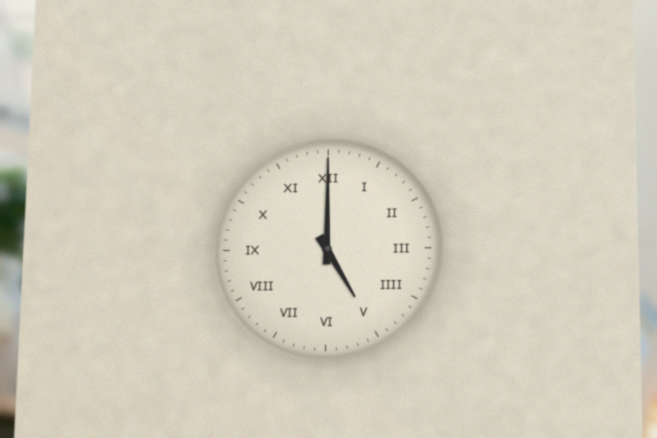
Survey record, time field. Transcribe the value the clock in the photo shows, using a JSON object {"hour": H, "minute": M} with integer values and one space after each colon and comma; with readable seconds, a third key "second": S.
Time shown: {"hour": 5, "minute": 0}
